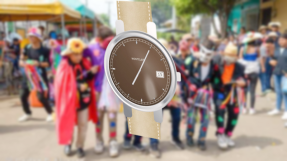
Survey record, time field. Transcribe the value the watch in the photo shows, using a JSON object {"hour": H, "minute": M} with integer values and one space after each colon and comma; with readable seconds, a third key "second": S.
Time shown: {"hour": 7, "minute": 5}
